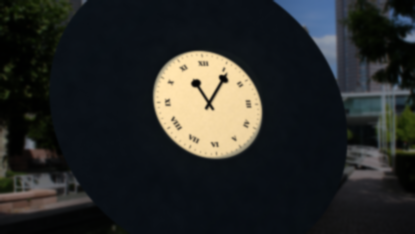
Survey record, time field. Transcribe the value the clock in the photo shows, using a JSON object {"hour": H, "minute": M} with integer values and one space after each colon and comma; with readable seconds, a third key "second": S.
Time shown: {"hour": 11, "minute": 6}
